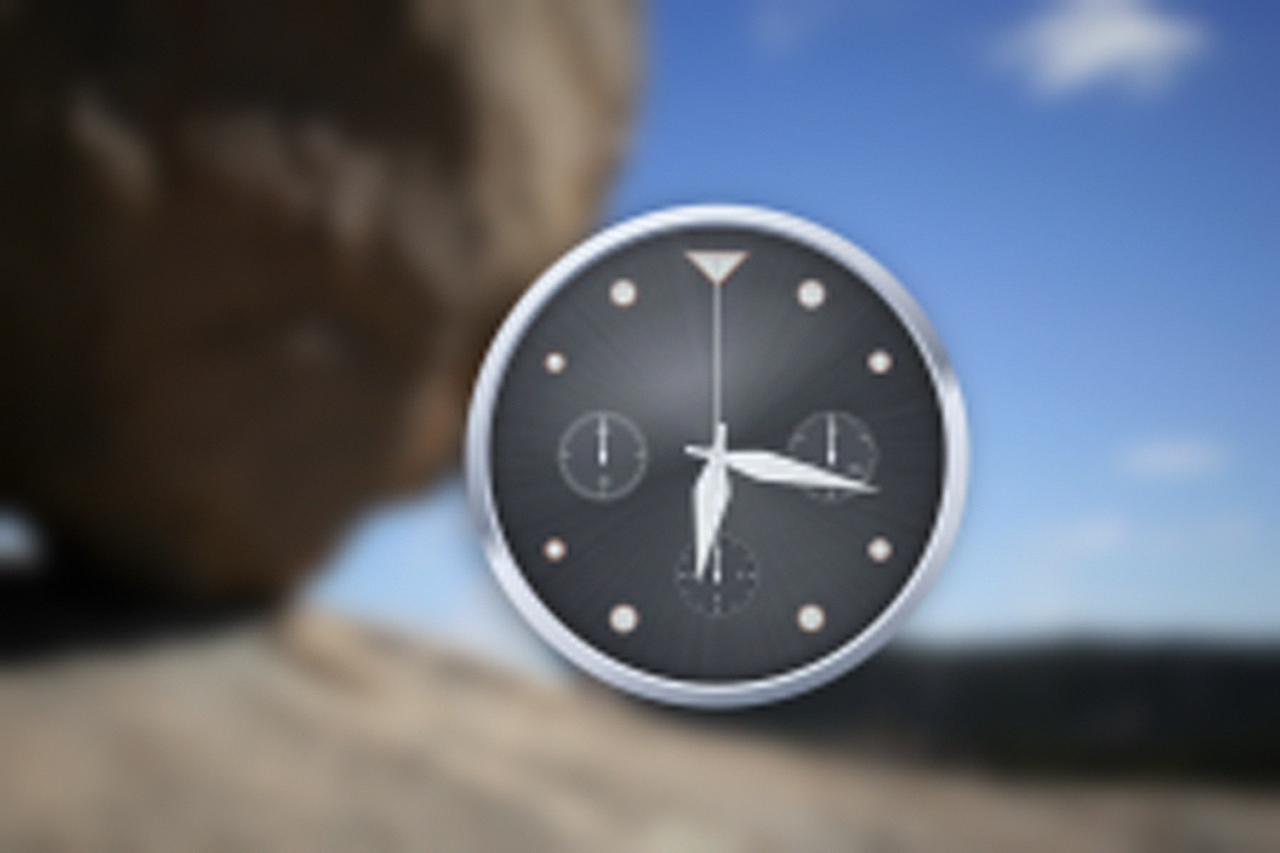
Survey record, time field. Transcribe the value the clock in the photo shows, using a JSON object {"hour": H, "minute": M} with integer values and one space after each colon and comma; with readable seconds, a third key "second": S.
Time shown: {"hour": 6, "minute": 17}
